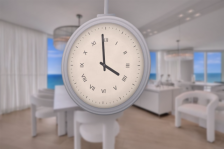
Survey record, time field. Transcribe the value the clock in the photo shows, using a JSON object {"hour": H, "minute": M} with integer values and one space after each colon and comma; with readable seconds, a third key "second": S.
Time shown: {"hour": 3, "minute": 59}
